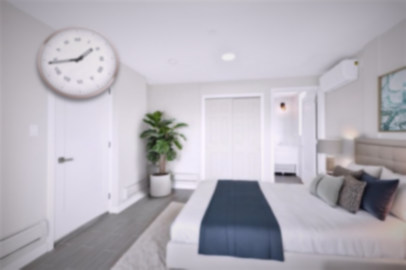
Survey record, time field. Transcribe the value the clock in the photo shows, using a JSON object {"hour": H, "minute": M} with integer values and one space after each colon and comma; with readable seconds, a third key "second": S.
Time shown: {"hour": 1, "minute": 44}
